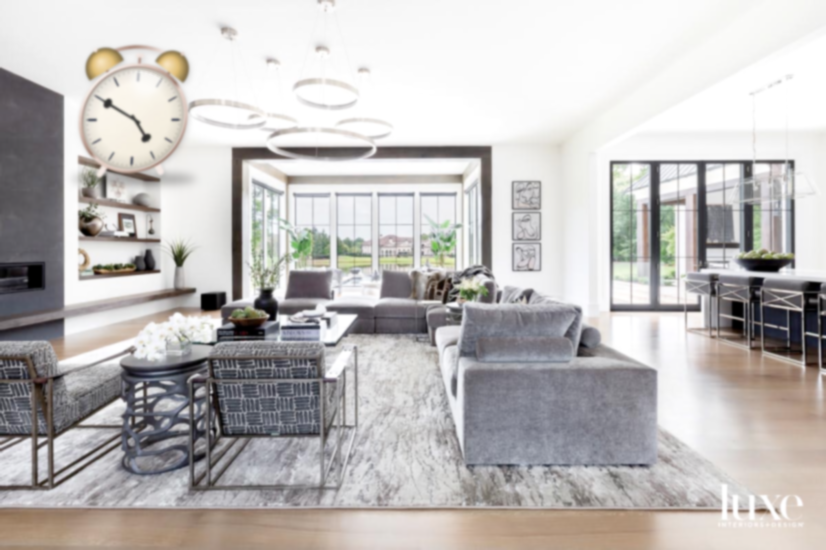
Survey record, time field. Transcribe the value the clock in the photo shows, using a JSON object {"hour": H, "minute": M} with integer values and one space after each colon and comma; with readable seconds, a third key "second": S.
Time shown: {"hour": 4, "minute": 50}
